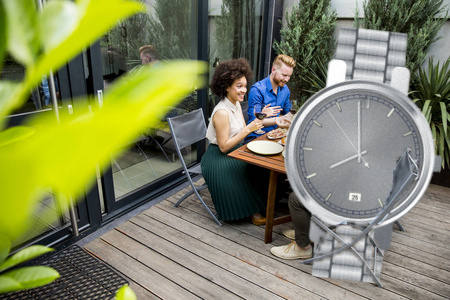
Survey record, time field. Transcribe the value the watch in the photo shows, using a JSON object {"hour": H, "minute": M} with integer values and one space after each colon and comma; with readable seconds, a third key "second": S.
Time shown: {"hour": 7, "minute": 58, "second": 53}
